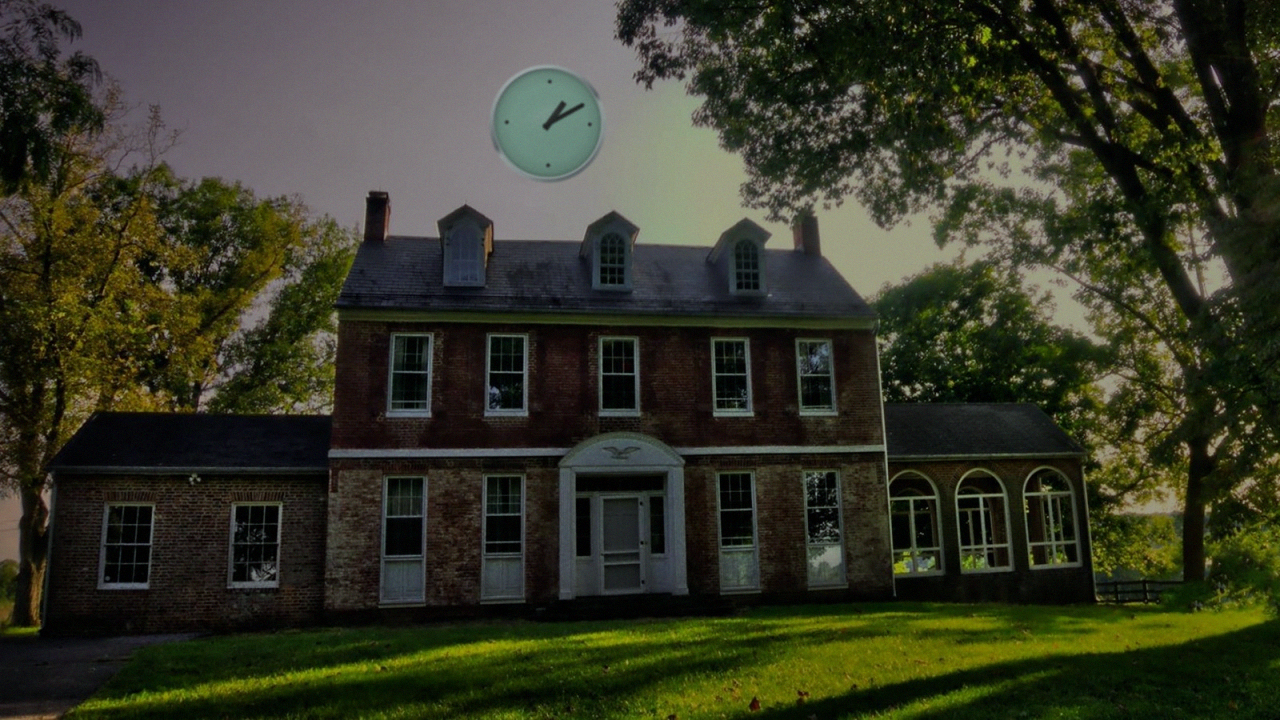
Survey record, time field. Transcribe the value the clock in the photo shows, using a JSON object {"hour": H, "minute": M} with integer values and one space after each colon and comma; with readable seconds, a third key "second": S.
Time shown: {"hour": 1, "minute": 10}
